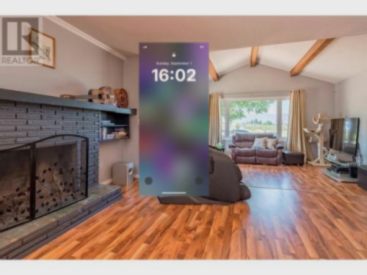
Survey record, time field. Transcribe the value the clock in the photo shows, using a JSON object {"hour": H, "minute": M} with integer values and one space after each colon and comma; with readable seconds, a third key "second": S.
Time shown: {"hour": 16, "minute": 2}
